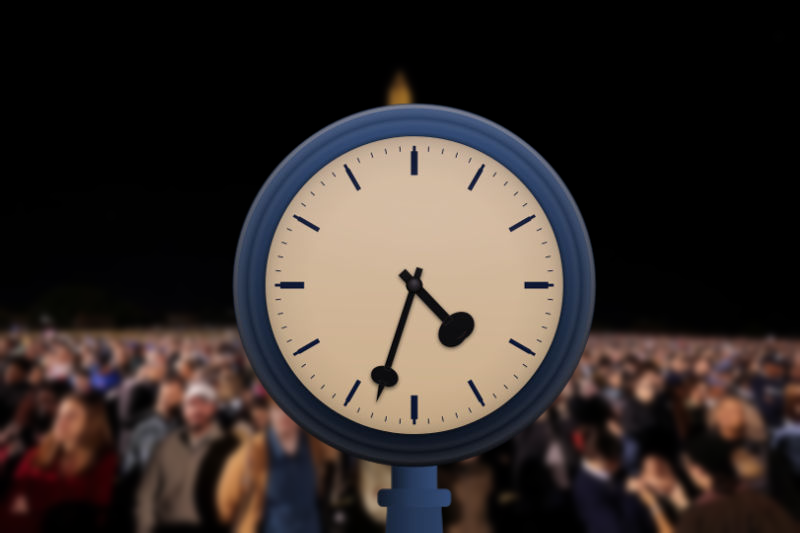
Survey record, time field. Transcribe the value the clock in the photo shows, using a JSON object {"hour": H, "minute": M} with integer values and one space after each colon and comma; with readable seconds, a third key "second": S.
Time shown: {"hour": 4, "minute": 33}
